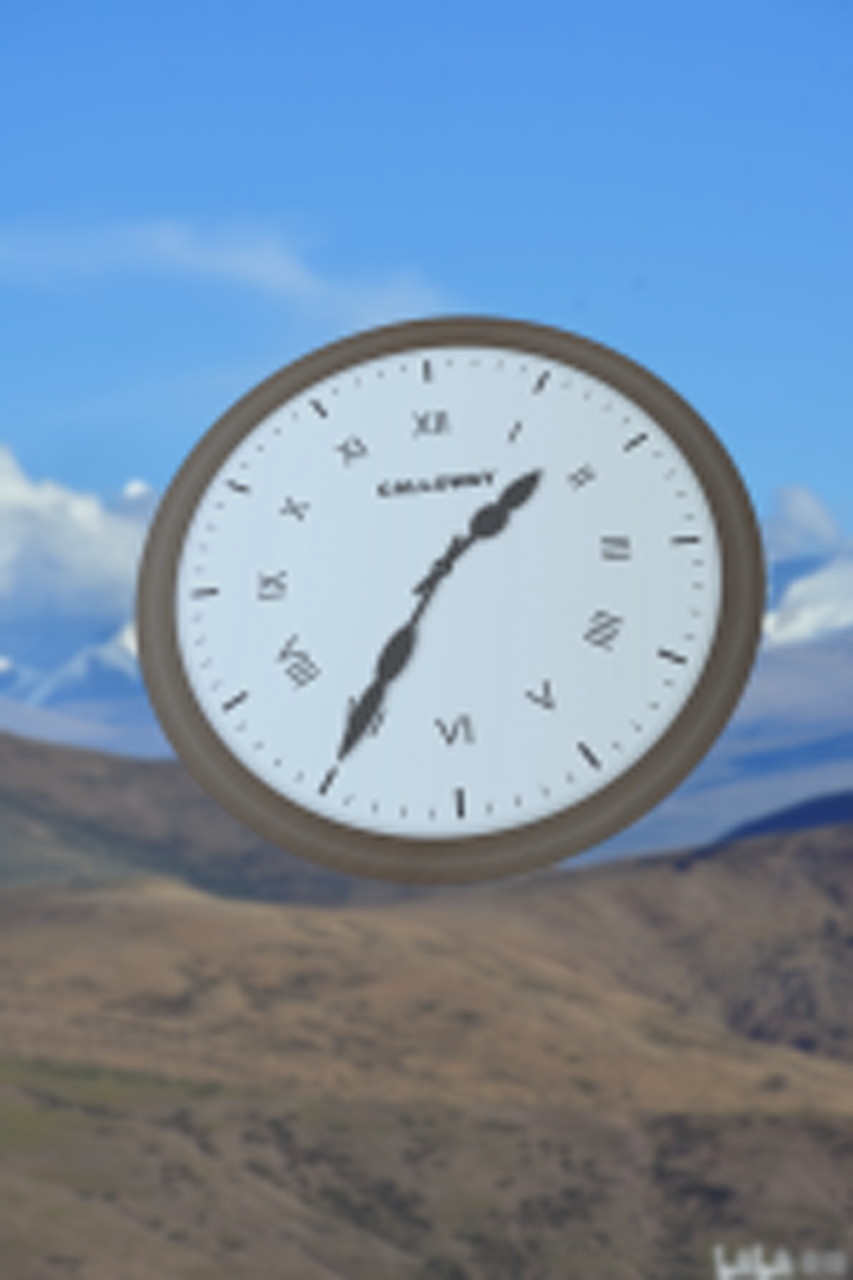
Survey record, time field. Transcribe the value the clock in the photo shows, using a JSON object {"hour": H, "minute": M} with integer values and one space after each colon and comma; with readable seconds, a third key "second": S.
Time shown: {"hour": 1, "minute": 35}
